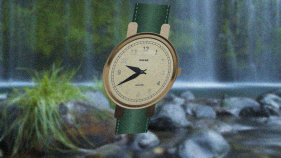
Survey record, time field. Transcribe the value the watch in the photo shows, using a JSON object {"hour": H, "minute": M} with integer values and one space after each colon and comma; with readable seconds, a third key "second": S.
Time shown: {"hour": 9, "minute": 40}
